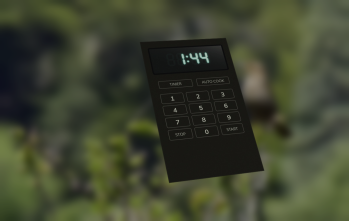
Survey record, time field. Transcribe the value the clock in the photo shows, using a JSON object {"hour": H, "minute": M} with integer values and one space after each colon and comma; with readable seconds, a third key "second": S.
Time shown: {"hour": 1, "minute": 44}
